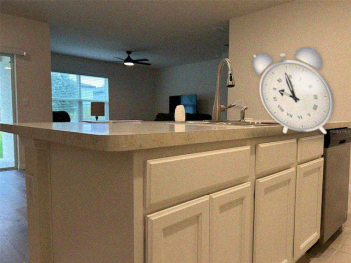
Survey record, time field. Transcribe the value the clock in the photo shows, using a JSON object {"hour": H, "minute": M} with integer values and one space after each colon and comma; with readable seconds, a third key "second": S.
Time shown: {"hour": 9, "minute": 59}
